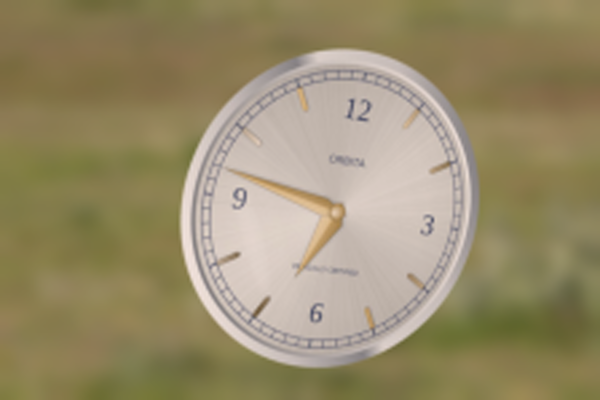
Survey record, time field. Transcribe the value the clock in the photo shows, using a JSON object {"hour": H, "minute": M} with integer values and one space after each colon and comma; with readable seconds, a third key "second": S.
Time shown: {"hour": 6, "minute": 47}
